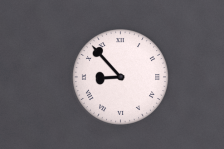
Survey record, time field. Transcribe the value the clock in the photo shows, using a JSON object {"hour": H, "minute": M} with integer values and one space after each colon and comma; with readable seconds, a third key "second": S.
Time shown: {"hour": 8, "minute": 53}
